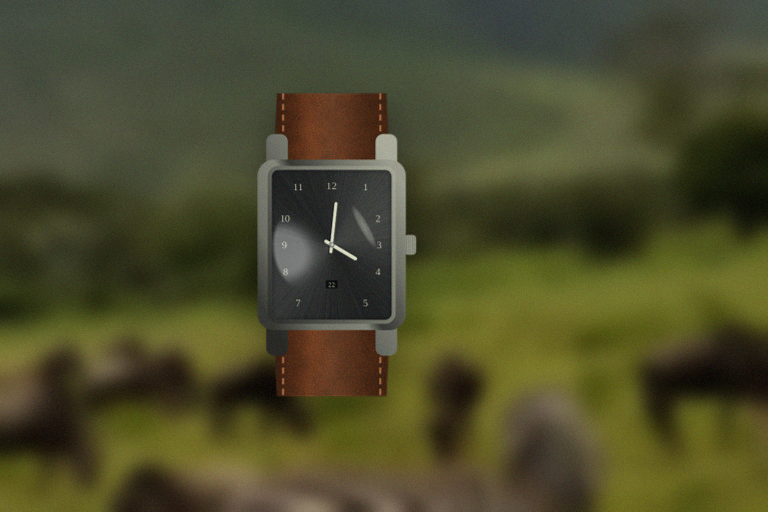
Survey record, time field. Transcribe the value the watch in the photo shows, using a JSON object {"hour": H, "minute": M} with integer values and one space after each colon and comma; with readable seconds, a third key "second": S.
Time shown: {"hour": 4, "minute": 1}
